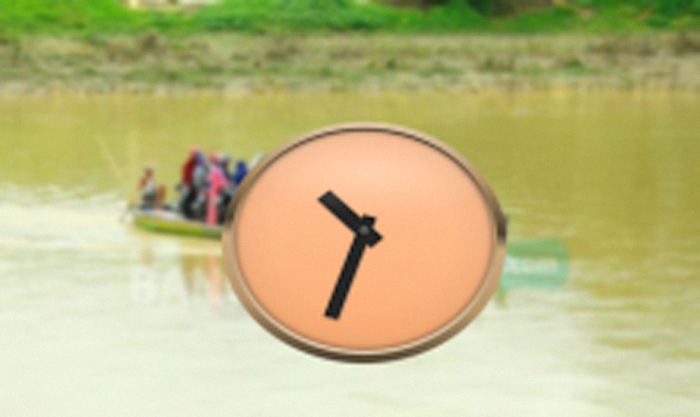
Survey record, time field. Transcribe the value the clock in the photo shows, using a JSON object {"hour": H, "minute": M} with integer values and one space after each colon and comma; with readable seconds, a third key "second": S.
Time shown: {"hour": 10, "minute": 33}
